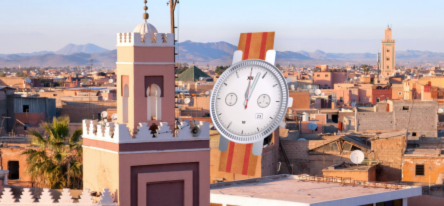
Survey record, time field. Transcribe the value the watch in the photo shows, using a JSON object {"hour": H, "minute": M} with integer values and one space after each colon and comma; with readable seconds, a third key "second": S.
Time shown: {"hour": 12, "minute": 3}
